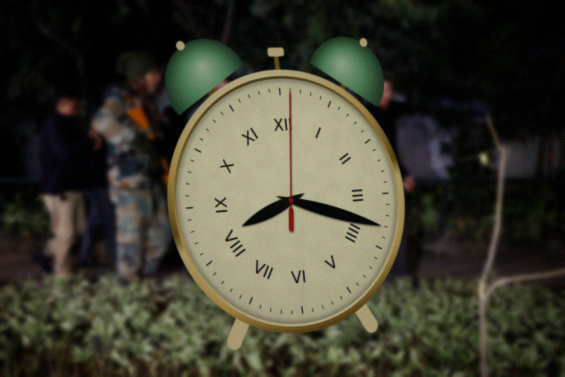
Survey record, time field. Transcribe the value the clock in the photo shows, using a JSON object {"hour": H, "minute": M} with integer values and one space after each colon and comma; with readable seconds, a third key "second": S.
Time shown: {"hour": 8, "minute": 18, "second": 1}
